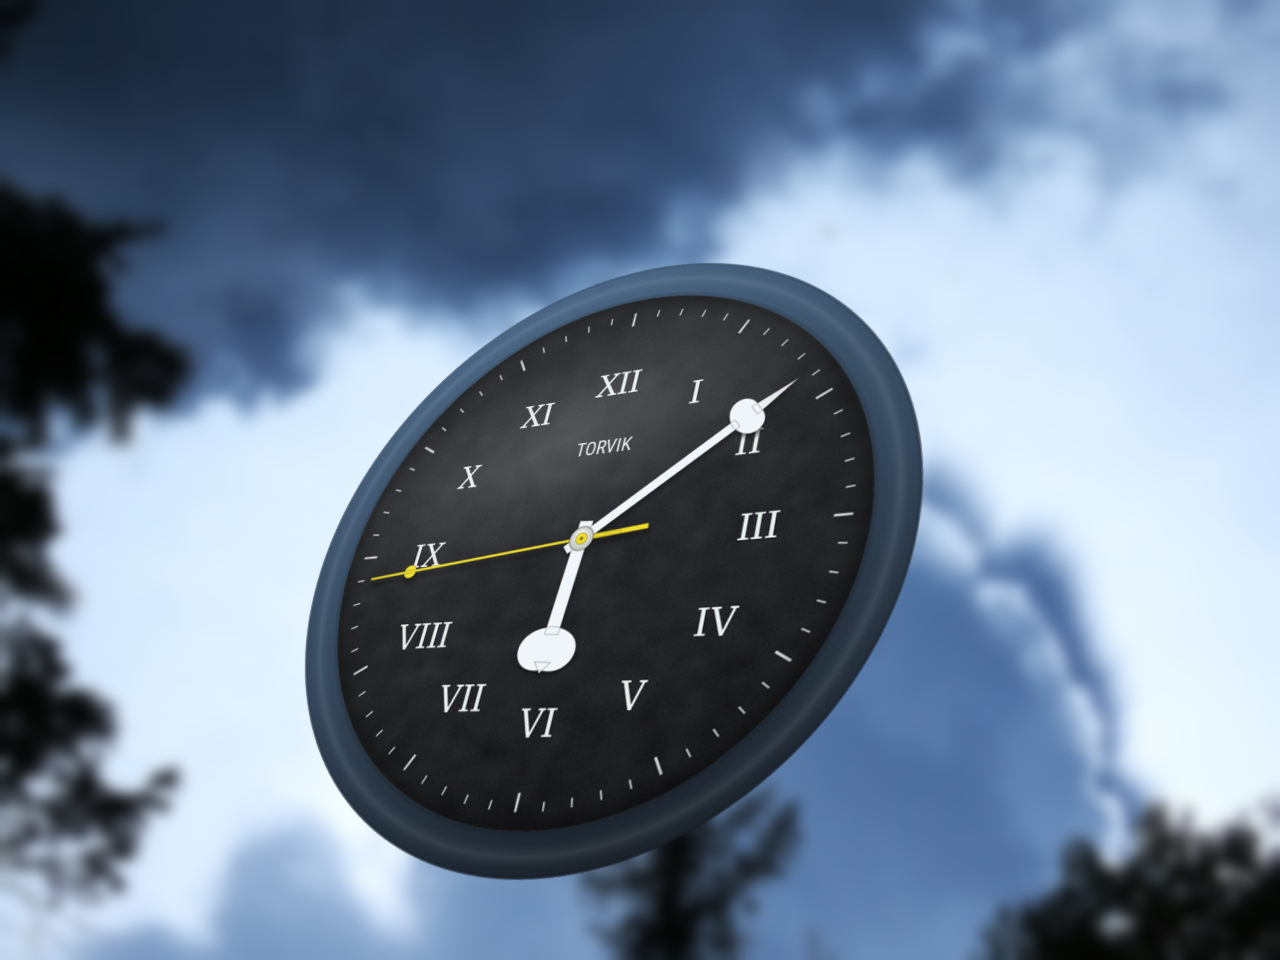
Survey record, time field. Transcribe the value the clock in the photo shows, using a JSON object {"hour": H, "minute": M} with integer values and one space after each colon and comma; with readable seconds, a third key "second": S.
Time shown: {"hour": 6, "minute": 8, "second": 44}
